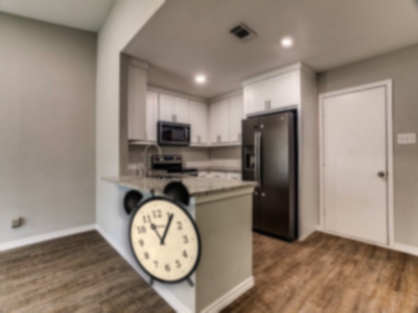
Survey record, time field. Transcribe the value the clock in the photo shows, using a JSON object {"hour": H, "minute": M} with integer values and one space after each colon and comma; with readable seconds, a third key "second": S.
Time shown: {"hour": 11, "minute": 6}
